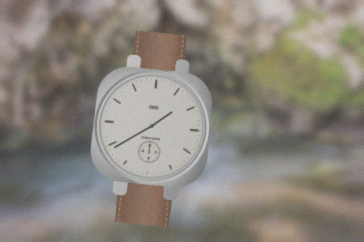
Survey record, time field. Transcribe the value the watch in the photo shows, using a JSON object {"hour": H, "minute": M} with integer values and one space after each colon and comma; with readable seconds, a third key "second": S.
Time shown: {"hour": 1, "minute": 39}
